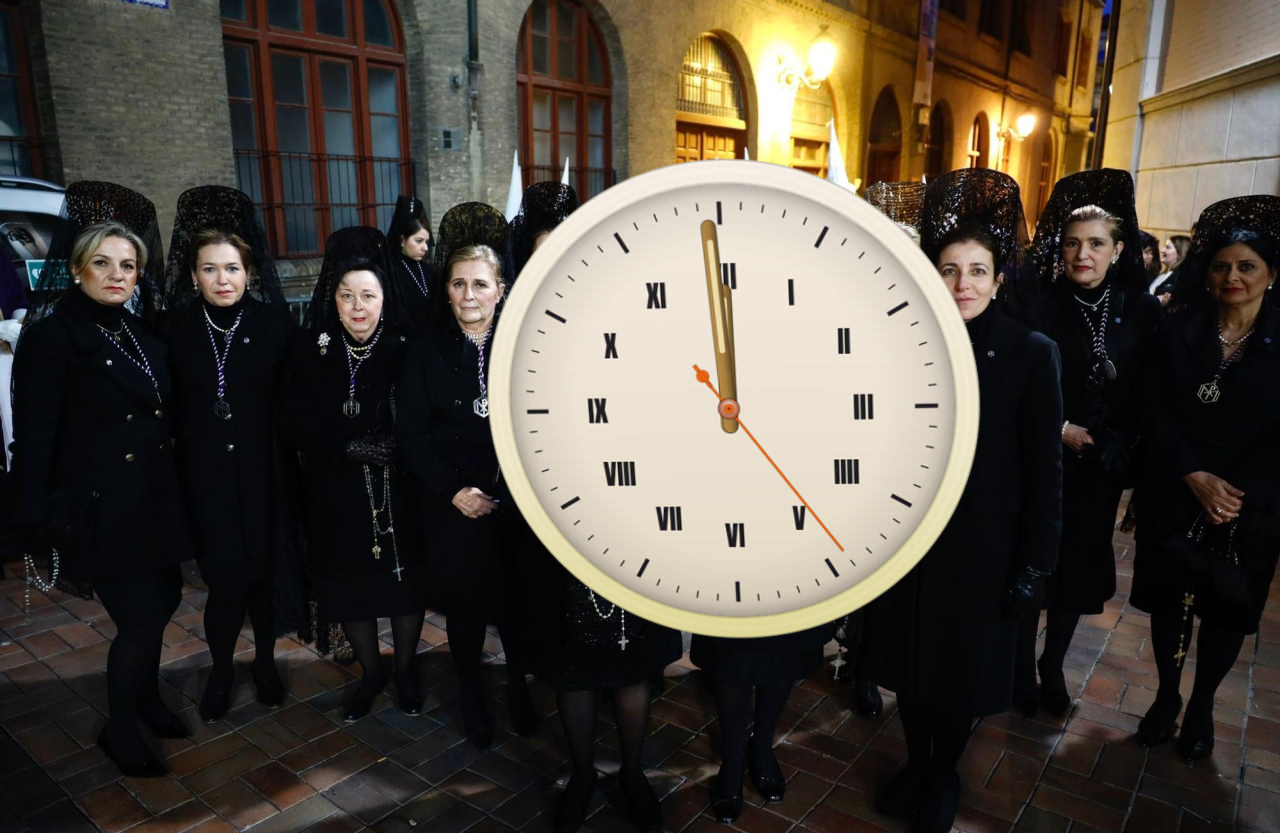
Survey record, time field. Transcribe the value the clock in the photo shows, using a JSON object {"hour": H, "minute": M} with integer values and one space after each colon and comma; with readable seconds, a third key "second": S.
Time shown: {"hour": 11, "minute": 59, "second": 24}
